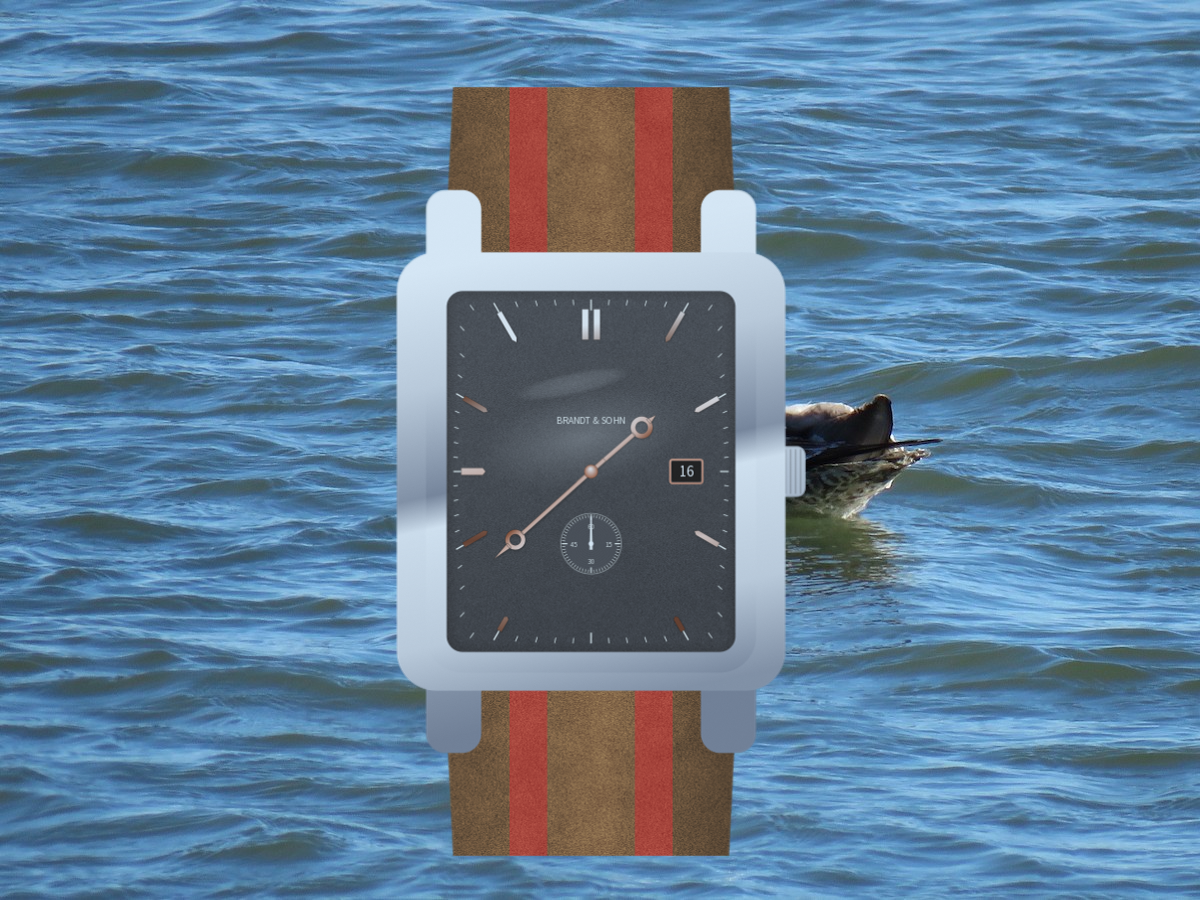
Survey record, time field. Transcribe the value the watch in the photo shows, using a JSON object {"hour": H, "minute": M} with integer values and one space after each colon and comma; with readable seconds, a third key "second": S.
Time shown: {"hour": 1, "minute": 38}
